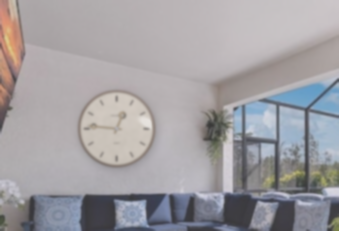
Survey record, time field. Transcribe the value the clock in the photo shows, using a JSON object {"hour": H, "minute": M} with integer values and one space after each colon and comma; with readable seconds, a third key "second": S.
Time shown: {"hour": 12, "minute": 46}
